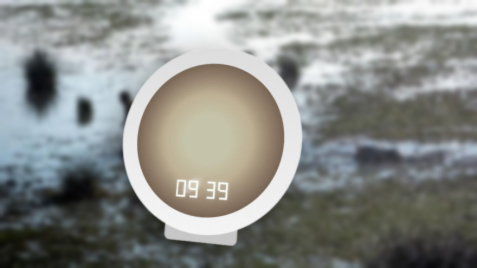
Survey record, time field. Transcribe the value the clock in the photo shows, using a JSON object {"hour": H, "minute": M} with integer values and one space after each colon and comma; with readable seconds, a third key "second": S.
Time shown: {"hour": 9, "minute": 39}
